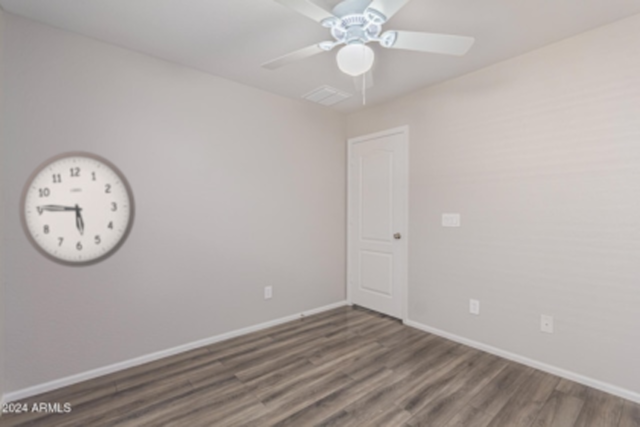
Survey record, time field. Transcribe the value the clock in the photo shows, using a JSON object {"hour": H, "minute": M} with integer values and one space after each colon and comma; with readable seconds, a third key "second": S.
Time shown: {"hour": 5, "minute": 46}
